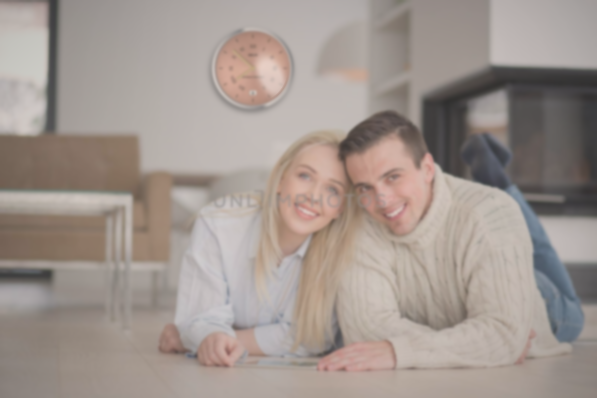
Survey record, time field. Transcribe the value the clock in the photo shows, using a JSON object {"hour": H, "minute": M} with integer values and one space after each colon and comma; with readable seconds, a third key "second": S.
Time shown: {"hour": 7, "minute": 52}
